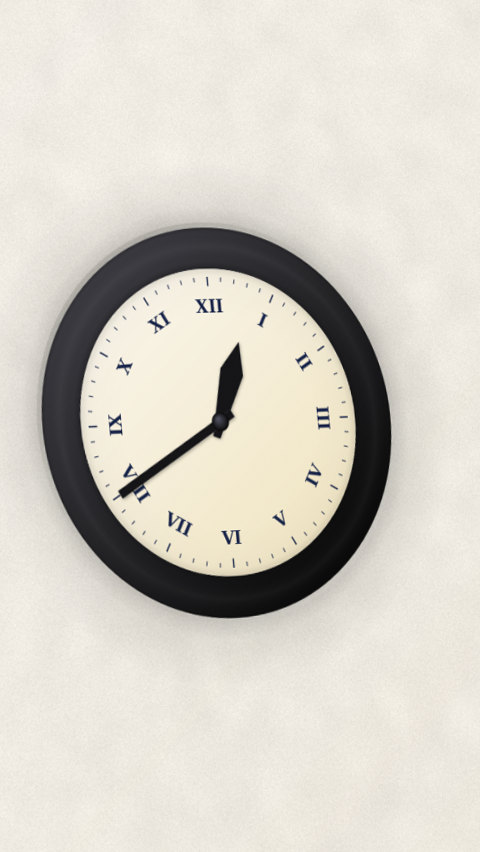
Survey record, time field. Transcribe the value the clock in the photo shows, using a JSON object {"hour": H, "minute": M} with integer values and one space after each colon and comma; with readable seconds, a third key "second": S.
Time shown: {"hour": 12, "minute": 40}
